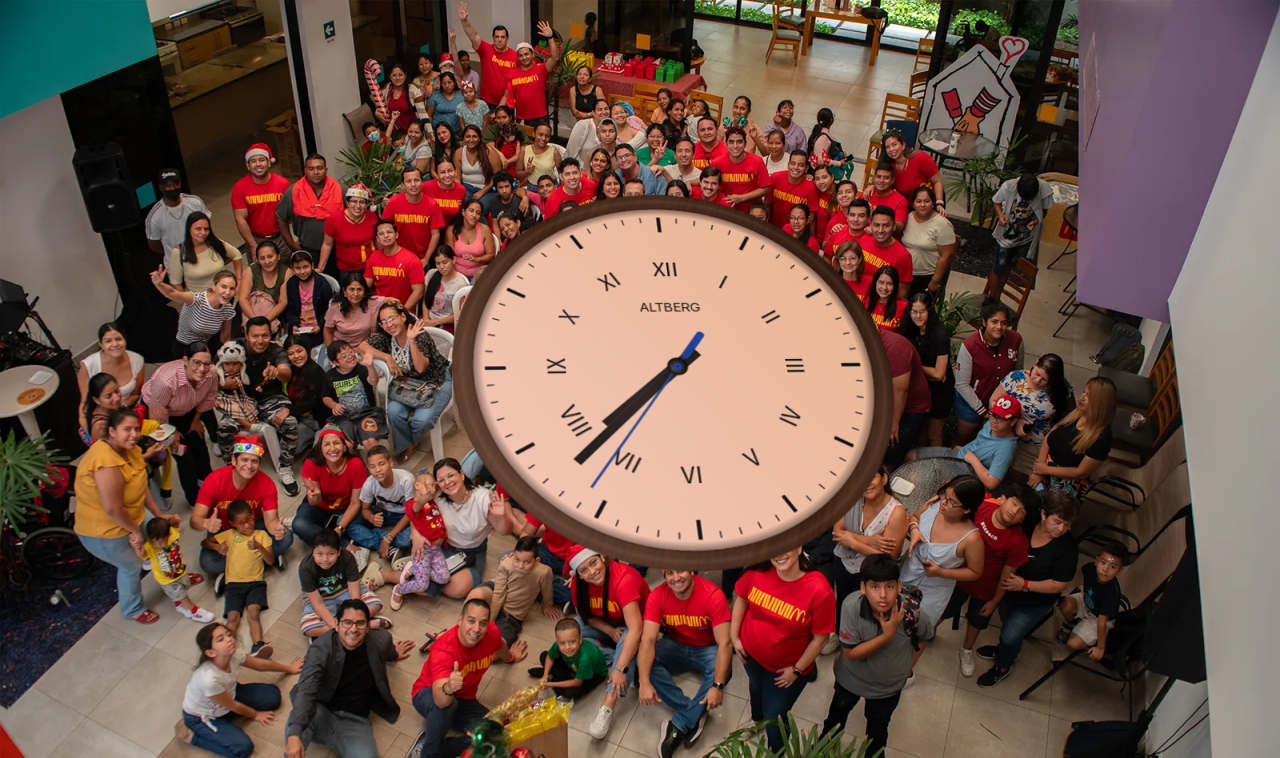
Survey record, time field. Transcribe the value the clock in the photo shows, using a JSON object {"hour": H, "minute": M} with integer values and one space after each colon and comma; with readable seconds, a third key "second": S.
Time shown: {"hour": 7, "minute": 37, "second": 36}
